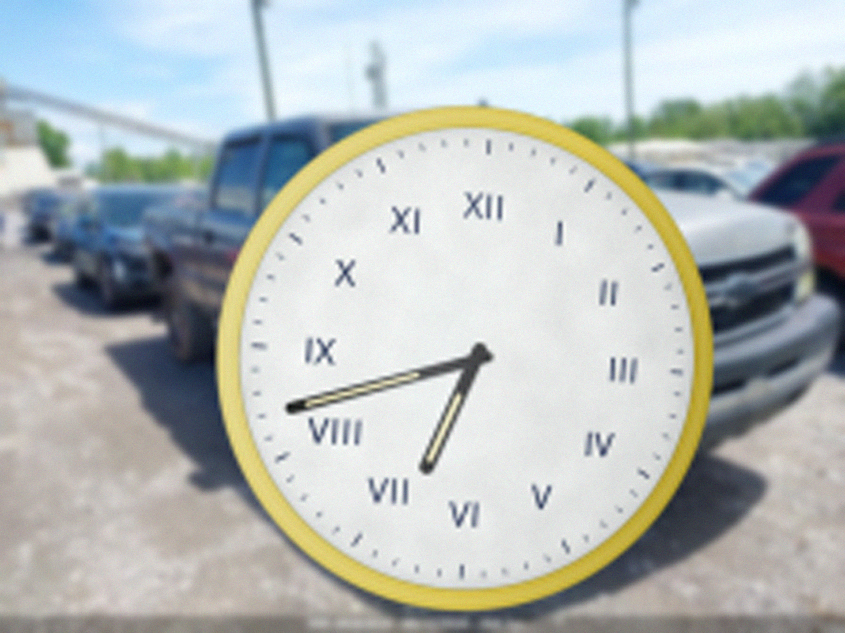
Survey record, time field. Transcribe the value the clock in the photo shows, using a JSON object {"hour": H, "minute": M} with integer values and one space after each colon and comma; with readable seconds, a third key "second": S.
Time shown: {"hour": 6, "minute": 42}
